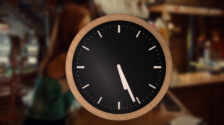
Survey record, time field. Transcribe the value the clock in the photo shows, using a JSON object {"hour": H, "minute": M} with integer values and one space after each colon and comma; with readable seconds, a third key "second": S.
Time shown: {"hour": 5, "minute": 26}
